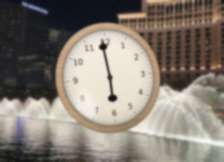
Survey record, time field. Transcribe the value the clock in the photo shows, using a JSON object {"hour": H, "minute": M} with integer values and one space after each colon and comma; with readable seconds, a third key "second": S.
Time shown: {"hour": 5, "minute": 59}
